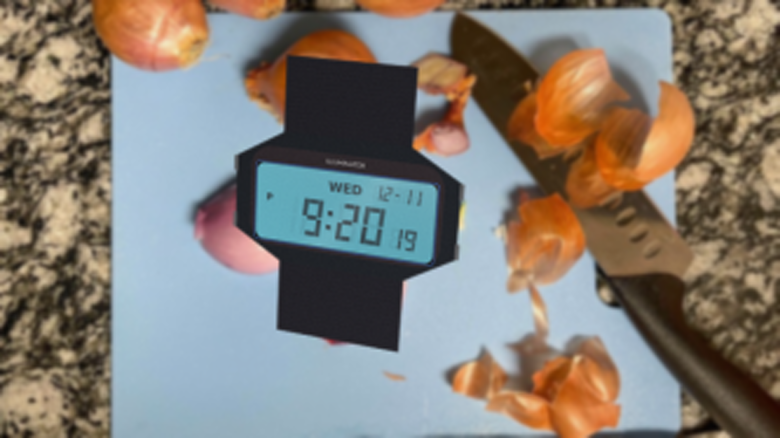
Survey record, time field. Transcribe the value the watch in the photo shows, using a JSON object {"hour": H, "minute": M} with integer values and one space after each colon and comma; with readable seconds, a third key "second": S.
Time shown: {"hour": 9, "minute": 20, "second": 19}
